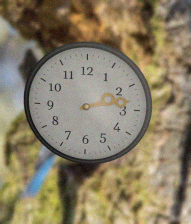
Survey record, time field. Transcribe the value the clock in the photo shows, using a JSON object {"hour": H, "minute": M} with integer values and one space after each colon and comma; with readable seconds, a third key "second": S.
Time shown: {"hour": 2, "minute": 13}
